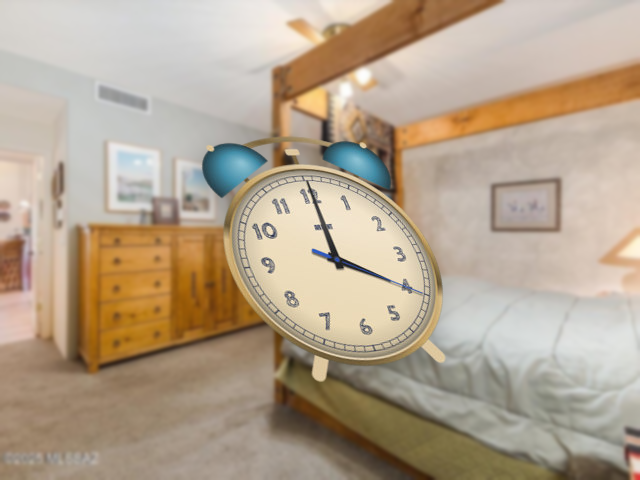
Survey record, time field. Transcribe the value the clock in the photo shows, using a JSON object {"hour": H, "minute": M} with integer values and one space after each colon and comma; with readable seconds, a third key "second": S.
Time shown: {"hour": 4, "minute": 0, "second": 20}
